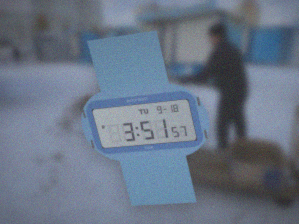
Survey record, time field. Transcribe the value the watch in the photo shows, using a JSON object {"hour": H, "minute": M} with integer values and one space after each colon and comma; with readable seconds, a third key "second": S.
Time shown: {"hour": 3, "minute": 51, "second": 57}
